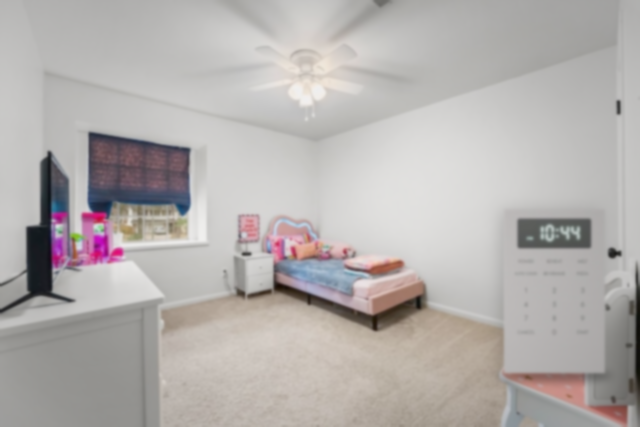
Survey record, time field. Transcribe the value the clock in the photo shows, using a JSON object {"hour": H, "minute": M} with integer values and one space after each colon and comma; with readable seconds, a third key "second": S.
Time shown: {"hour": 10, "minute": 44}
